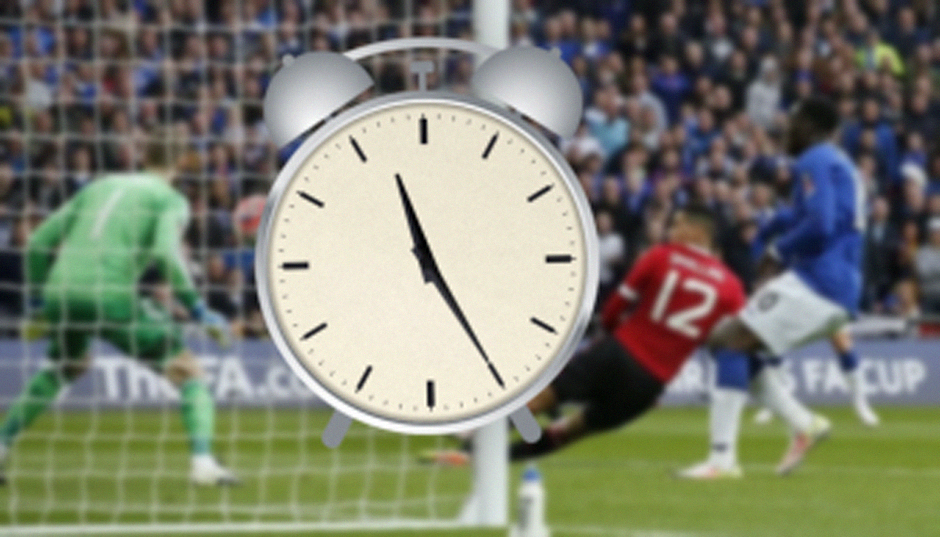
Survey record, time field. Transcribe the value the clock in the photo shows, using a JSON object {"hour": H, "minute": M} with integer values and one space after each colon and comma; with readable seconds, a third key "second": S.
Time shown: {"hour": 11, "minute": 25}
